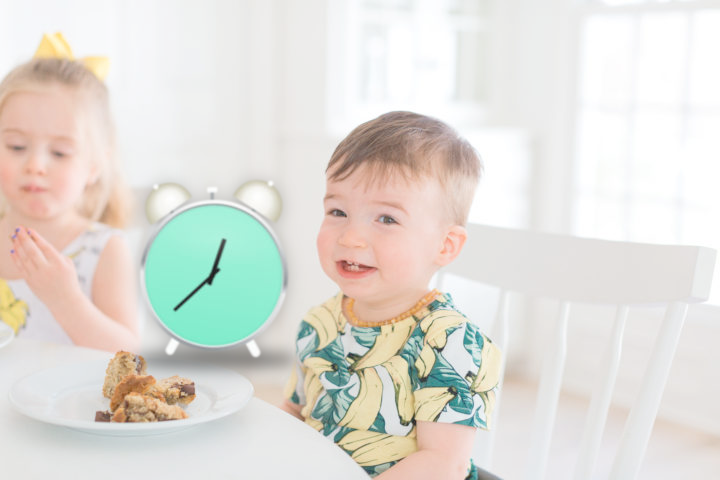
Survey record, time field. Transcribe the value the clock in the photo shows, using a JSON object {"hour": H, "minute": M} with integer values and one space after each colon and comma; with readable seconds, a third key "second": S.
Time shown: {"hour": 12, "minute": 38}
